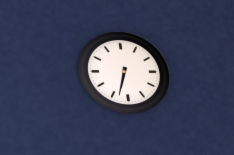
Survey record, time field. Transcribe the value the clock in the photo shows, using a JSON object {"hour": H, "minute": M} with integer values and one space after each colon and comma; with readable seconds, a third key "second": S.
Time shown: {"hour": 6, "minute": 33}
